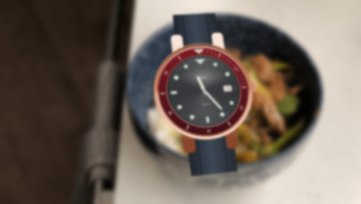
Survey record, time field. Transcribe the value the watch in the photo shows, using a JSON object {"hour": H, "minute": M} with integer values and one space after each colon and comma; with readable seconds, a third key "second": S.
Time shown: {"hour": 11, "minute": 24}
